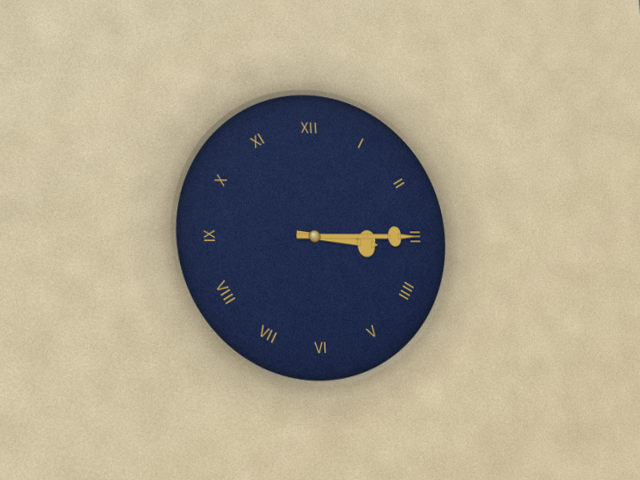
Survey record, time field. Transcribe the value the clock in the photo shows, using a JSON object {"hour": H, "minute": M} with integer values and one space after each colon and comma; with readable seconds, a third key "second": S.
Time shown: {"hour": 3, "minute": 15}
